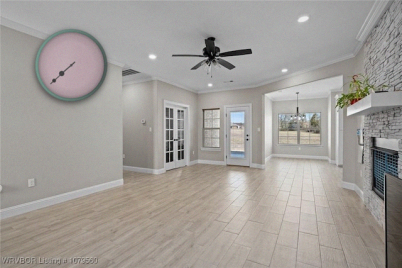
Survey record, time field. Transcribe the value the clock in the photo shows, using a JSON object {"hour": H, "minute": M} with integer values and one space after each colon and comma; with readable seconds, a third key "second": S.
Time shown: {"hour": 7, "minute": 38}
